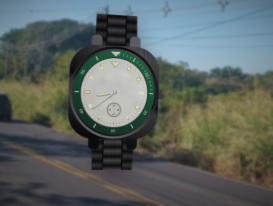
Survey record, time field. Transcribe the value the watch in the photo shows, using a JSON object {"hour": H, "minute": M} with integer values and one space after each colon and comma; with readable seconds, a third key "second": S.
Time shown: {"hour": 8, "minute": 39}
